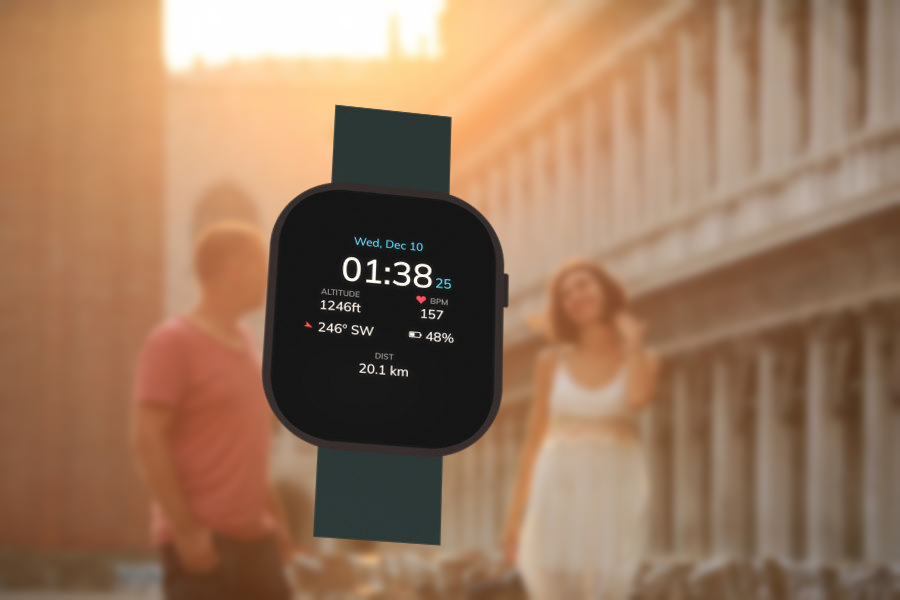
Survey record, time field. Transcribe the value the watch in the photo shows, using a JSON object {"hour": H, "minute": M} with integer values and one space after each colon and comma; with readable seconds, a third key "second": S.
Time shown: {"hour": 1, "minute": 38, "second": 25}
